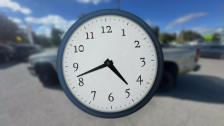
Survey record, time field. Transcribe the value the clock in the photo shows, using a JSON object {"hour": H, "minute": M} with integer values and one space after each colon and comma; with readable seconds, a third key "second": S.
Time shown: {"hour": 4, "minute": 42}
